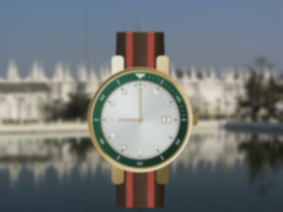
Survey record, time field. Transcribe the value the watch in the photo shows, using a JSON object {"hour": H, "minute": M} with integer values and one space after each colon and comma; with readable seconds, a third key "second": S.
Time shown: {"hour": 9, "minute": 0}
